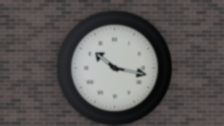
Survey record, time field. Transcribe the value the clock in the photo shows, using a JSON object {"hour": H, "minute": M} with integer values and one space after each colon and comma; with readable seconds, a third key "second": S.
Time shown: {"hour": 10, "minute": 17}
